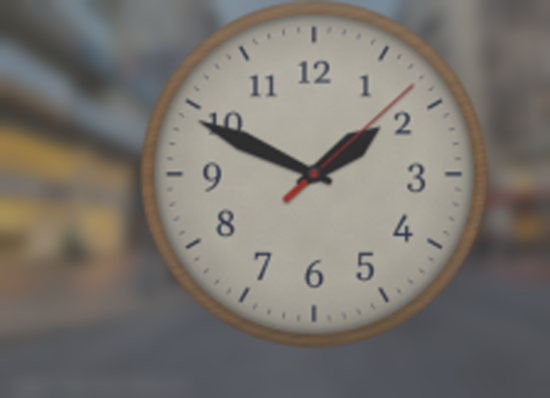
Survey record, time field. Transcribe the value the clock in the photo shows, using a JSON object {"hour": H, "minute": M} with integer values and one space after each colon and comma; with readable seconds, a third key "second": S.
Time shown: {"hour": 1, "minute": 49, "second": 8}
